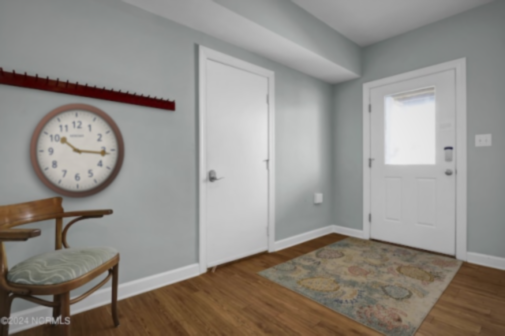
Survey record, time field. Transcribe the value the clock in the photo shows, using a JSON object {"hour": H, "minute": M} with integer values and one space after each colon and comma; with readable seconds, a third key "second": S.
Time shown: {"hour": 10, "minute": 16}
